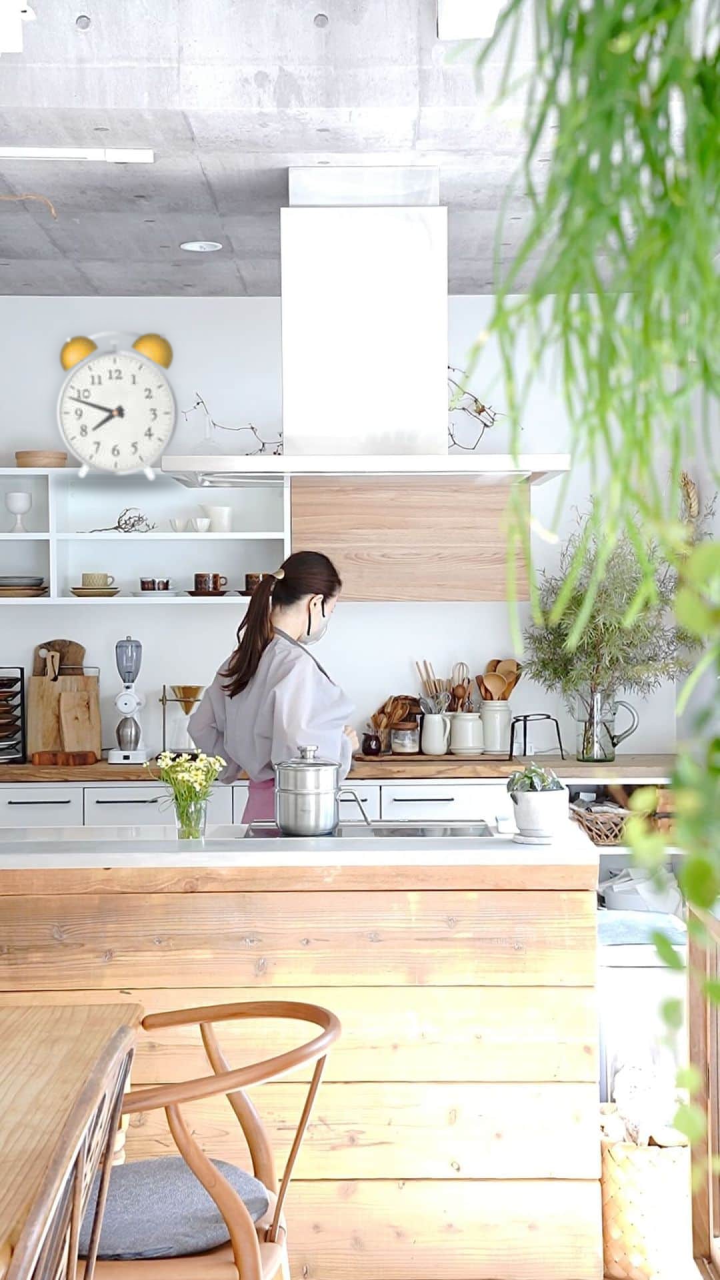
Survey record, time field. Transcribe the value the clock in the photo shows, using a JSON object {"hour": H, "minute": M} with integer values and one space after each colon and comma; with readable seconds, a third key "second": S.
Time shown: {"hour": 7, "minute": 48}
